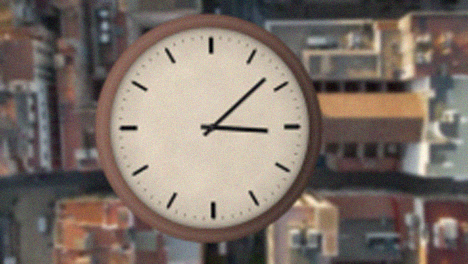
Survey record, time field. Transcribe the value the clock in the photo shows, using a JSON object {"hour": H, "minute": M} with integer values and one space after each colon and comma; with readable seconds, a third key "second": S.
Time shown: {"hour": 3, "minute": 8}
